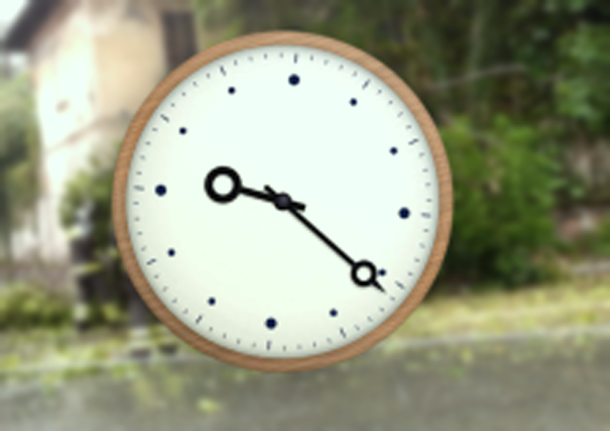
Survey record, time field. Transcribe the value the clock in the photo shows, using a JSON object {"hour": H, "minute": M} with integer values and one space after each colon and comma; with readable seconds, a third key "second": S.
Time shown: {"hour": 9, "minute": 21}
